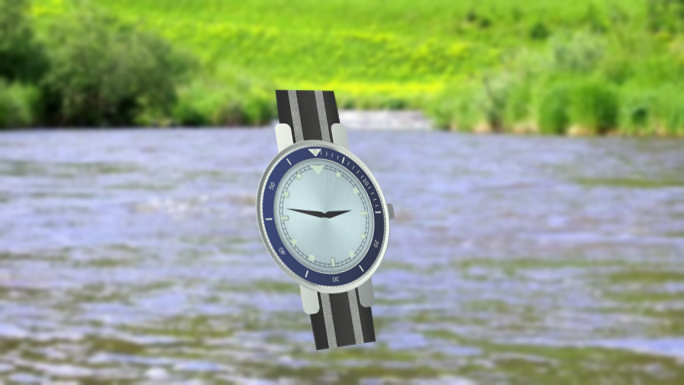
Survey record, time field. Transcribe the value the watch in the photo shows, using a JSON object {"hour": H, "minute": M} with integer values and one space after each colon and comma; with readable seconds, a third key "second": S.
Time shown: {"hour": 2, "minute": 47}
